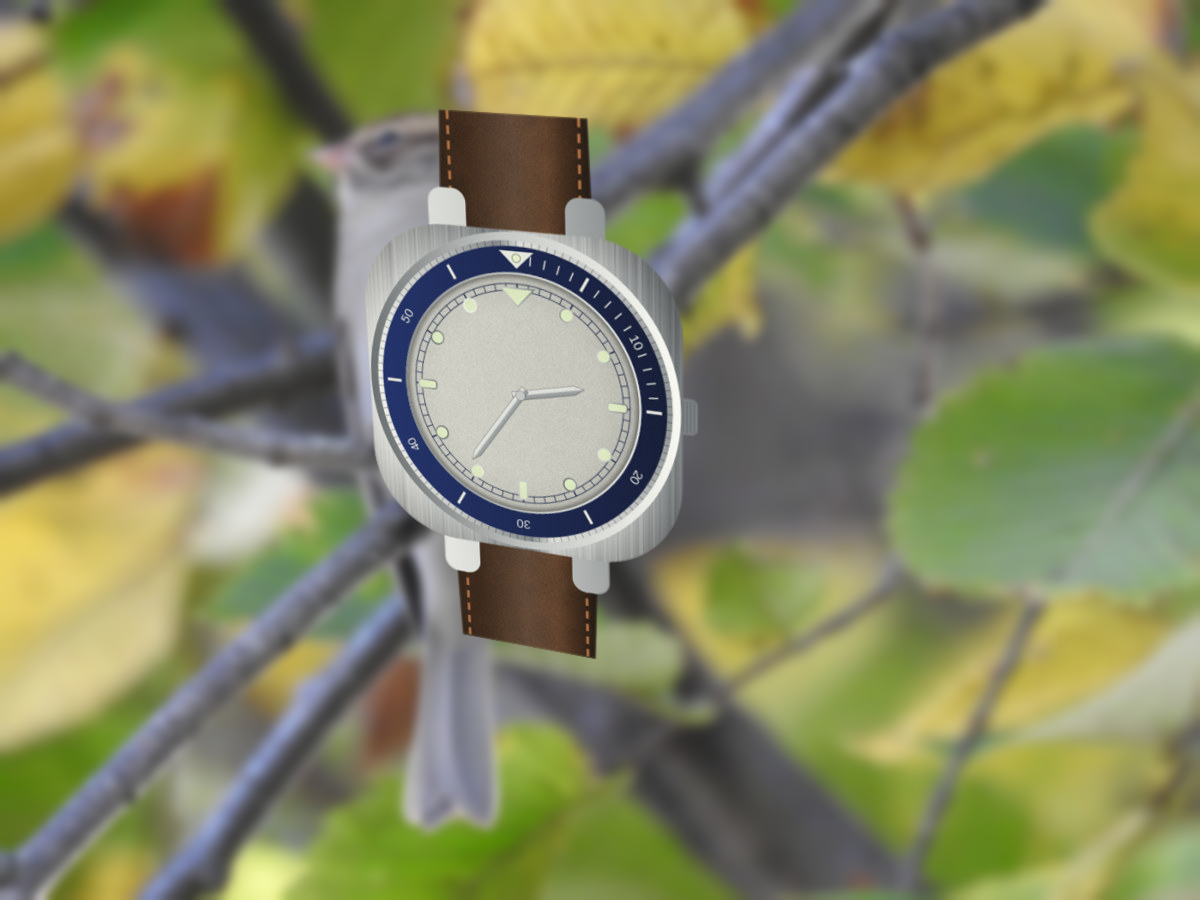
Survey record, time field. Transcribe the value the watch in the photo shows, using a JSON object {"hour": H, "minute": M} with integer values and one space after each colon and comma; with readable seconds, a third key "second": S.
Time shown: {"hour": 2, "minute": 36}
